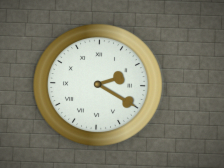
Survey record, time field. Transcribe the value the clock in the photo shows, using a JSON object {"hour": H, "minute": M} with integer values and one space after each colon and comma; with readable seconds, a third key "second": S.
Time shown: {"hour": 2, "minute": 20}
